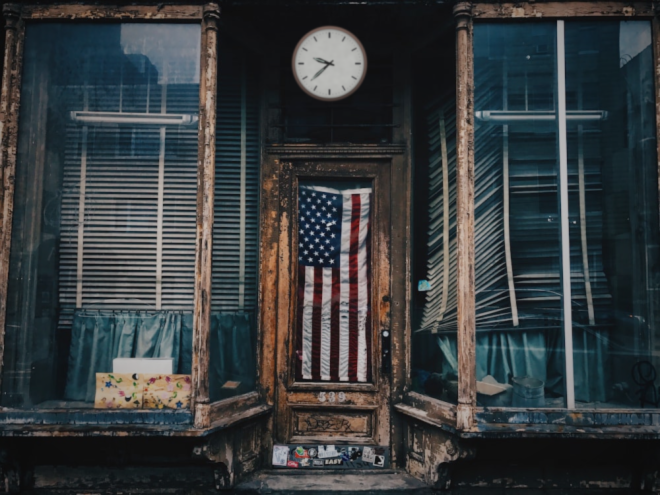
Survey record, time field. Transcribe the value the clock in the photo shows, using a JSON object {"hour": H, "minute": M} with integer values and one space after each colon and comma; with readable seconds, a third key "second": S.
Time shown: {"hour": 9, "minute": 38}
